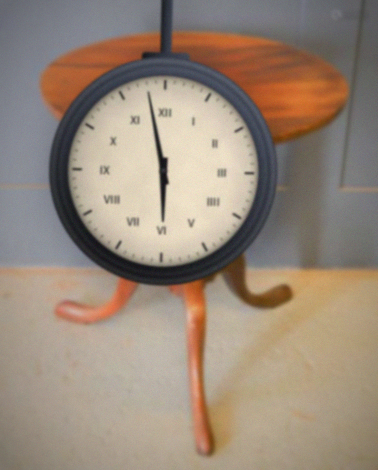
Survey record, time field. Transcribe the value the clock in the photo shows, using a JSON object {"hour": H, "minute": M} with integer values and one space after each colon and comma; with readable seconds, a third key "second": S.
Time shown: {"hour": 5, "minute": 58}
